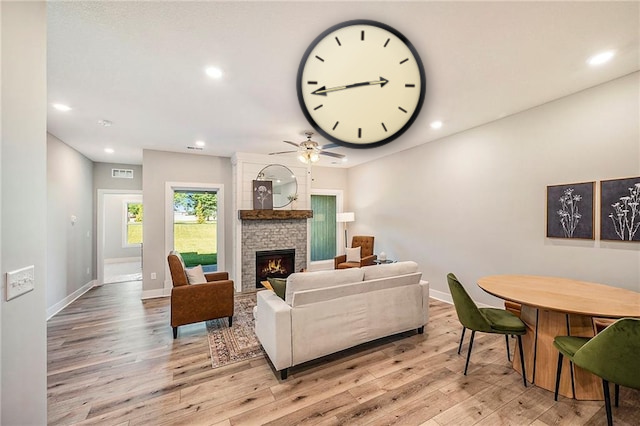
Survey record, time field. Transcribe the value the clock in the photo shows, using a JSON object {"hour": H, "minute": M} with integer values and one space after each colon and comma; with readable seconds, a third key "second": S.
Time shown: {"hour": 2, "minute": 43}
